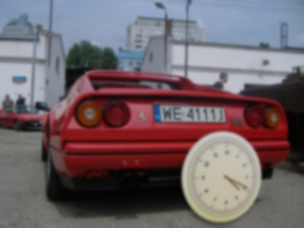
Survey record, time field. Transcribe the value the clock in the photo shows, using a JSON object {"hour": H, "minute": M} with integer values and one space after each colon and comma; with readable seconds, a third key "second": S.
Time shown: {"hour": 4, "minute": 19}
